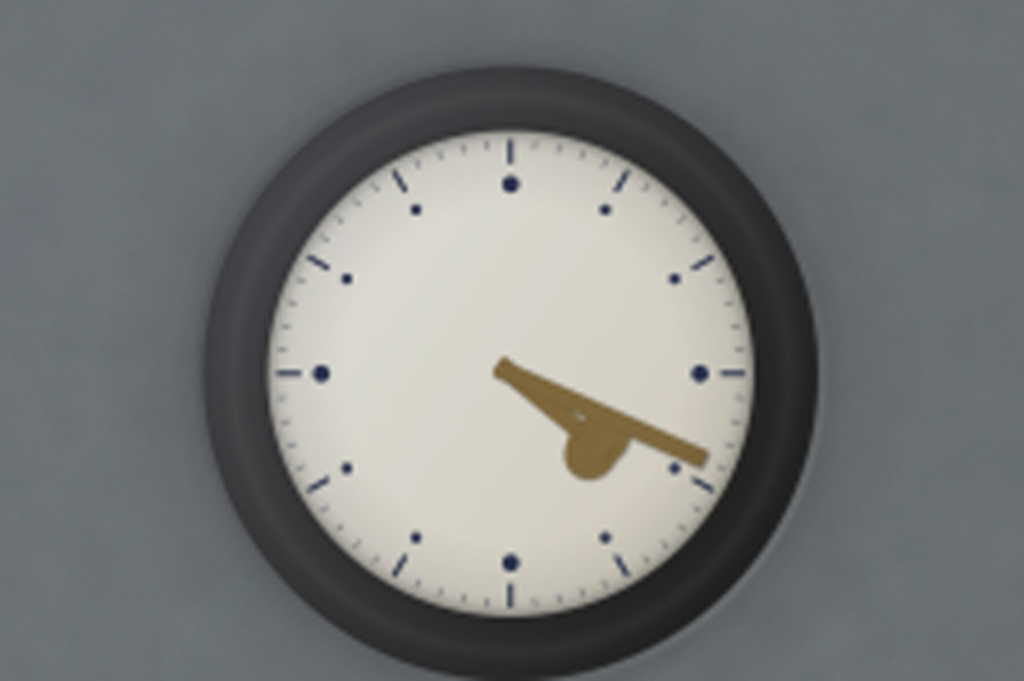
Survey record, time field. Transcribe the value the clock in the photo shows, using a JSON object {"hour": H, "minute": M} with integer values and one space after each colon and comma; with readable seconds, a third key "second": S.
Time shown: {"hour": 4, "minute": 19}
